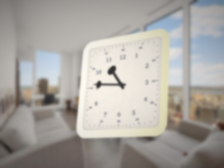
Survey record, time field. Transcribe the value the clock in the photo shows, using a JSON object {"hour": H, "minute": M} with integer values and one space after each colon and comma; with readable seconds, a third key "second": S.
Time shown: {"hour": 10, "minute": 46}
